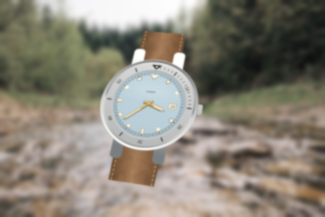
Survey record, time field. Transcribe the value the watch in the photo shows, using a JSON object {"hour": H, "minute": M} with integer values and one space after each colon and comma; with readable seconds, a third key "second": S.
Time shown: {"hour": 3, "minute": 38}
